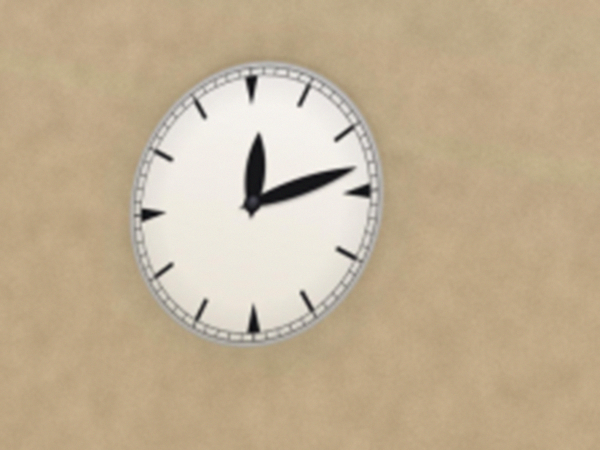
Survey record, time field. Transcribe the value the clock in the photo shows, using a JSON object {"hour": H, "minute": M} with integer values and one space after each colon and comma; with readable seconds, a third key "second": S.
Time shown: {"hour": 12, "minute": 13}
